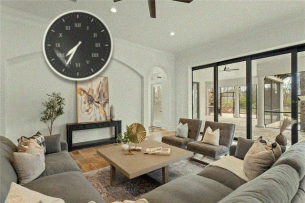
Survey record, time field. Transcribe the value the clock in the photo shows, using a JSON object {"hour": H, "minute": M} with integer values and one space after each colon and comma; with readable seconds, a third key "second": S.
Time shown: {"hour": 7, "minute": 35}
